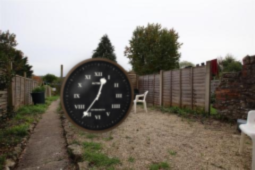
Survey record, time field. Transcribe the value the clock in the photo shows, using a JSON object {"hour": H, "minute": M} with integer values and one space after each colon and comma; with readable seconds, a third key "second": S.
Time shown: {"hour": 12, "minute": 36}
